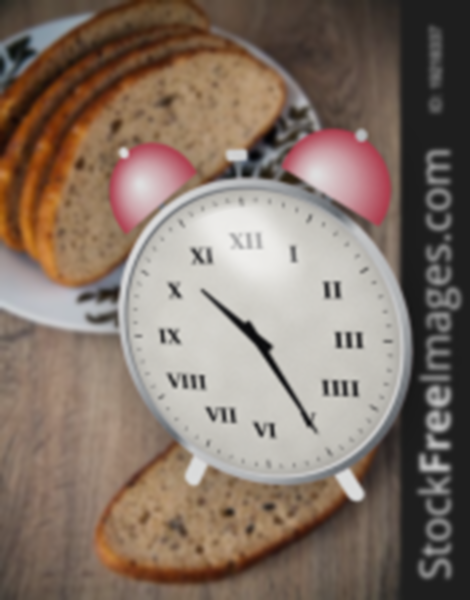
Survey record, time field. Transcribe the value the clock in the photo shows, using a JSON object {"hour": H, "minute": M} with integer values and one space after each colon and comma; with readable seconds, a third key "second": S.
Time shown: {"hour": 10, "minute": 25}
